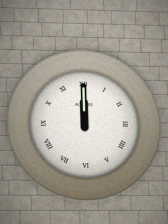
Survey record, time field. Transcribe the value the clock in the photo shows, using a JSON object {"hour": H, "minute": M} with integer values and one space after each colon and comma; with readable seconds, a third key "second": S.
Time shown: {"hour": 12, "minute": 0}
